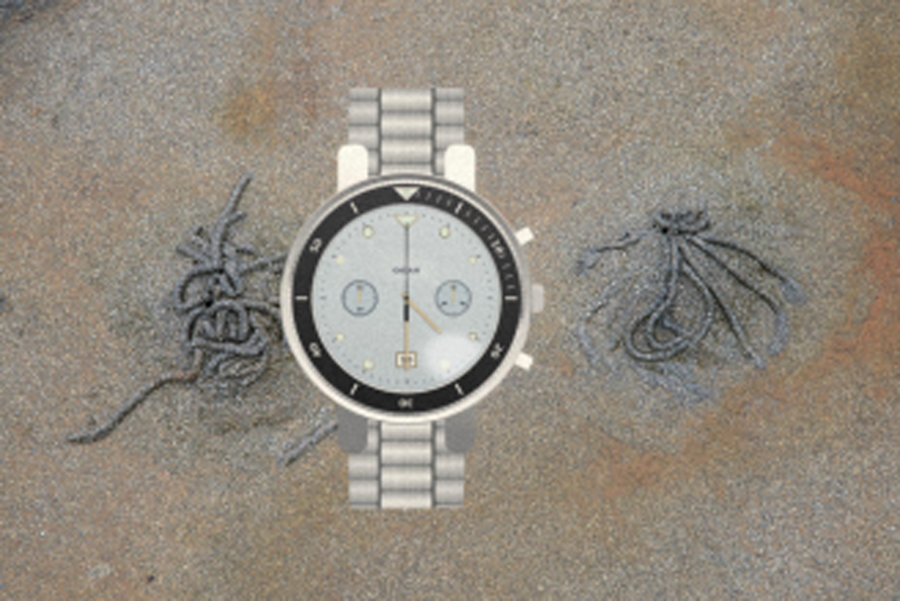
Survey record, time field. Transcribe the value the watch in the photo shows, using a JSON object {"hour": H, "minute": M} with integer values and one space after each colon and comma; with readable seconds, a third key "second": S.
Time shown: {"hour": 4, "minute": 30}
